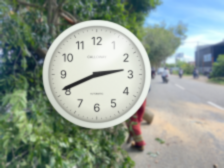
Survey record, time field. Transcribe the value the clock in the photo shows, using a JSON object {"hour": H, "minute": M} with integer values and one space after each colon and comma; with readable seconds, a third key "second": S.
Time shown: {"hour": 2, "minute": 41}
